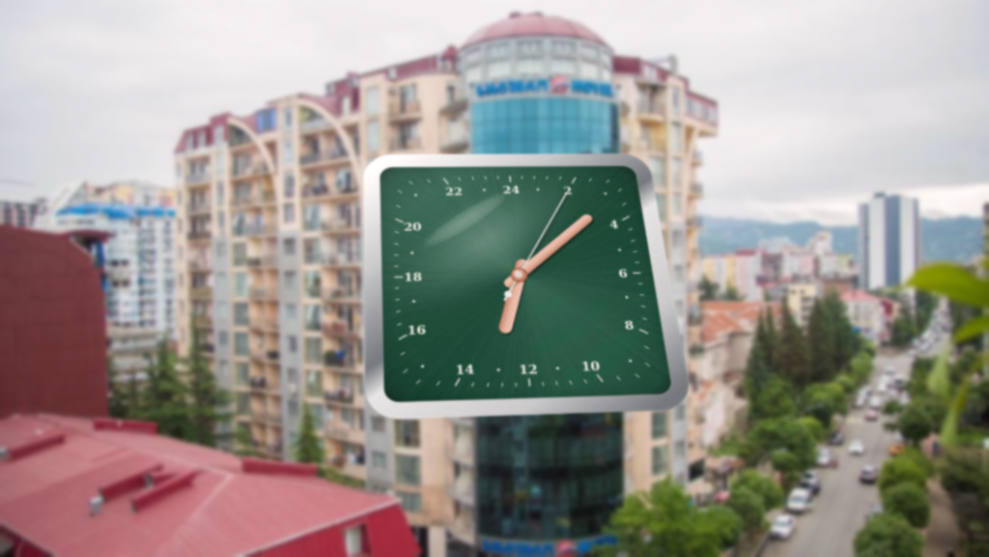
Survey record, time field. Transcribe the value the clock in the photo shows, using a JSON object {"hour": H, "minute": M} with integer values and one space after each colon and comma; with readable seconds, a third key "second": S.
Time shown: {"hour": 13, "minute": 8, "second": 5}
